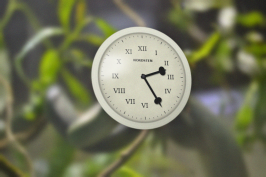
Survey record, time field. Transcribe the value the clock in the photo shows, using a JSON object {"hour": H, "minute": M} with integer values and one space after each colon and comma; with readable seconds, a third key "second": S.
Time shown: {"hour": 2, "minute": 25}
